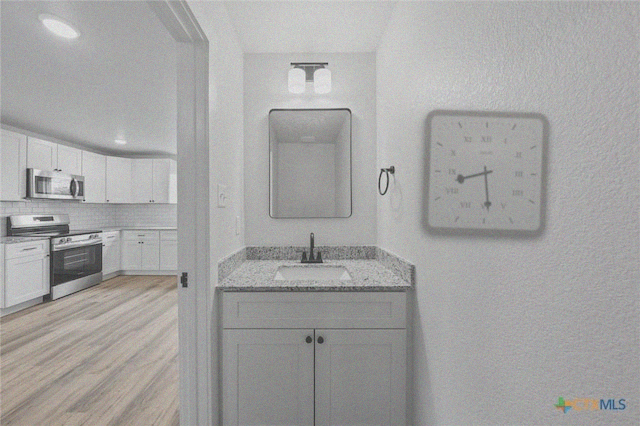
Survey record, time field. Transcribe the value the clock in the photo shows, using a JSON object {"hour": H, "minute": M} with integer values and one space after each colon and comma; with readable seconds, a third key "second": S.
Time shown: {"hour": 8, "minute": 29}
